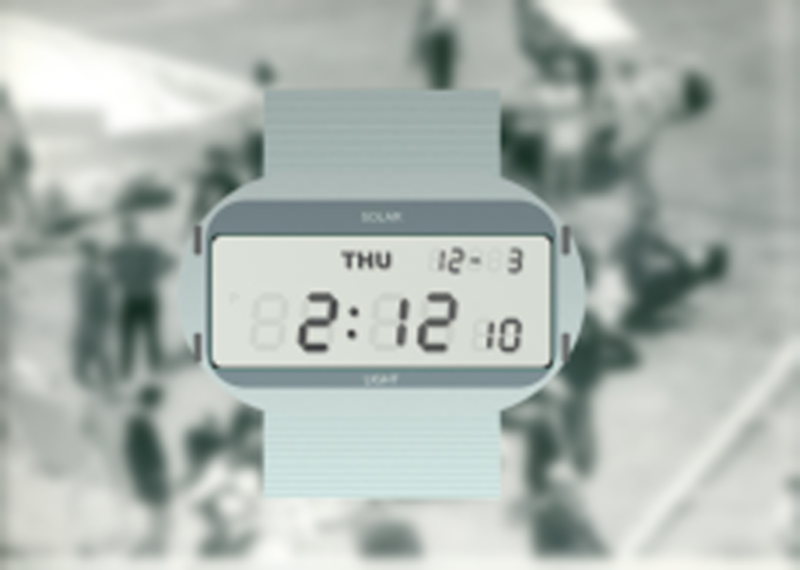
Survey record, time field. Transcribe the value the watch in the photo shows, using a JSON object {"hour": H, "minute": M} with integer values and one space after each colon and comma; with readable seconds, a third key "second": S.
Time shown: {"hour": 2, "minute": 12, "second": 10}
